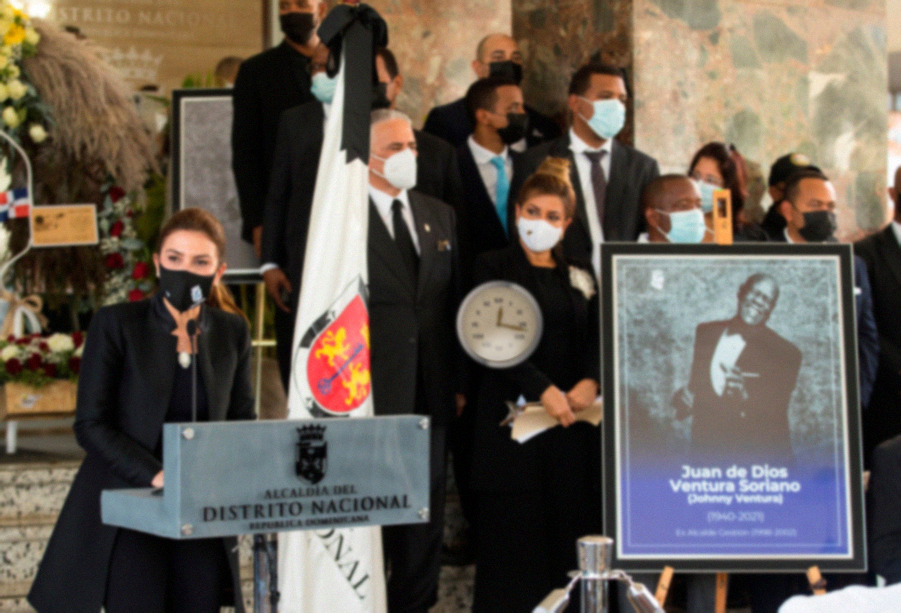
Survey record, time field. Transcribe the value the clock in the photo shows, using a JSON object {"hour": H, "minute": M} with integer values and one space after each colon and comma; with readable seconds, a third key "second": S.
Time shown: {"hour": 12, "minute": 17}
